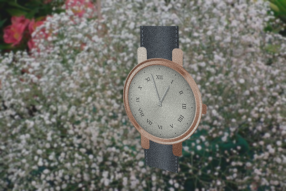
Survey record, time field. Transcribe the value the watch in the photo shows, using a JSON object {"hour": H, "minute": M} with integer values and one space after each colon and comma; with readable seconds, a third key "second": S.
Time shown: {"hour": 12, "minute": 57}
